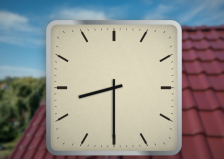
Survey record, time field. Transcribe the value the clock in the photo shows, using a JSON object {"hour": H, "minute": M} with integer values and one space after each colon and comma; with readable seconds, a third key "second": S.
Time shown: {"hour": 8, "minute": 30}
